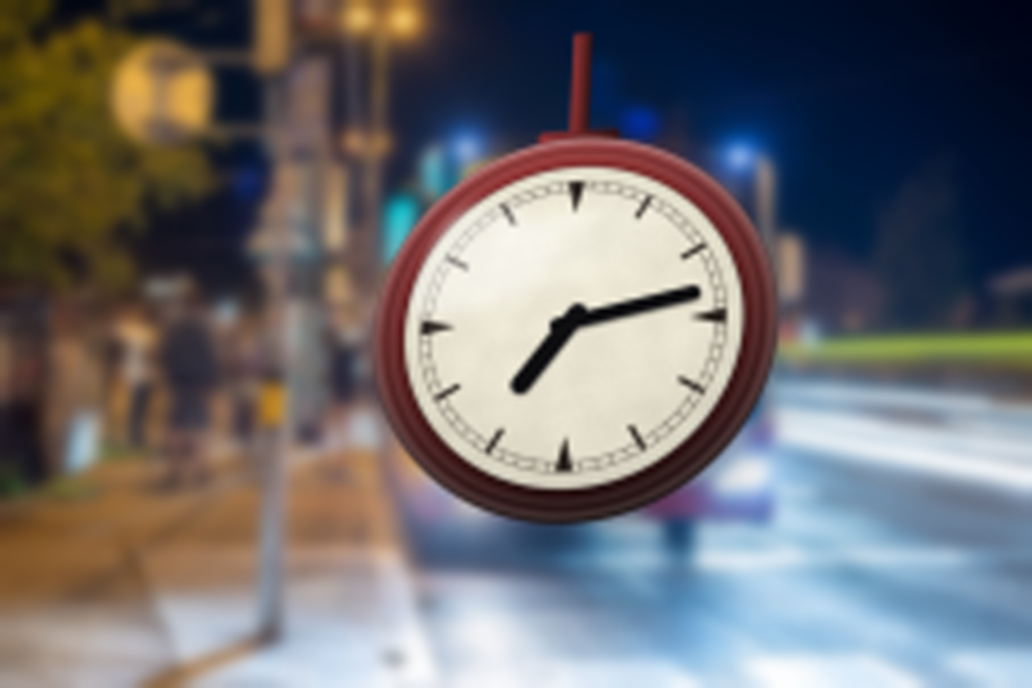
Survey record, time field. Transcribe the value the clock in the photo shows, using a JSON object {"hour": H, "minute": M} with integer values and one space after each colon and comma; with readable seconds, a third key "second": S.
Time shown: {"hour": 7, "minute": 13}
